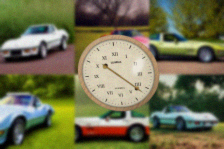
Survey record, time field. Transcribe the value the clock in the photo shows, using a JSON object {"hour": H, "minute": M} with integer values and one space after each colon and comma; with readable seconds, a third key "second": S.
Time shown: {"hour": 10, "minute": 22}
